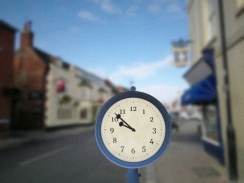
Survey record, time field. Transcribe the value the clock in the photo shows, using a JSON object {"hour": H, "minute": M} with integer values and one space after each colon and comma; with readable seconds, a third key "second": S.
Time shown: {"hour": 9, "minute": 52}
